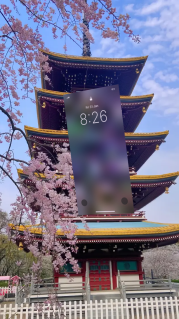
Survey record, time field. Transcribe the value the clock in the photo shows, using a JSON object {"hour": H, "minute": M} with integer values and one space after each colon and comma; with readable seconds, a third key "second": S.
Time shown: {"hour": 8, "minute": 26}
